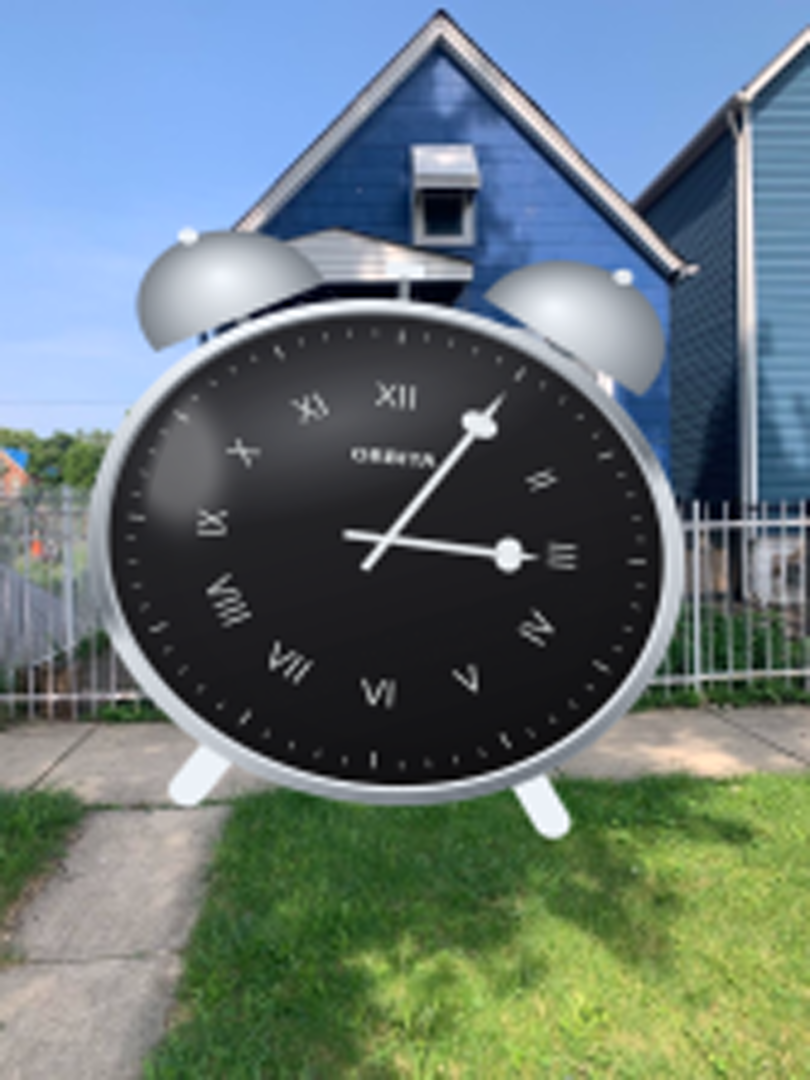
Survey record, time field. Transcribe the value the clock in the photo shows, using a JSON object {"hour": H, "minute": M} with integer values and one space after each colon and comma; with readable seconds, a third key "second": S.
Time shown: {"hour": 3, "minute": 5}
